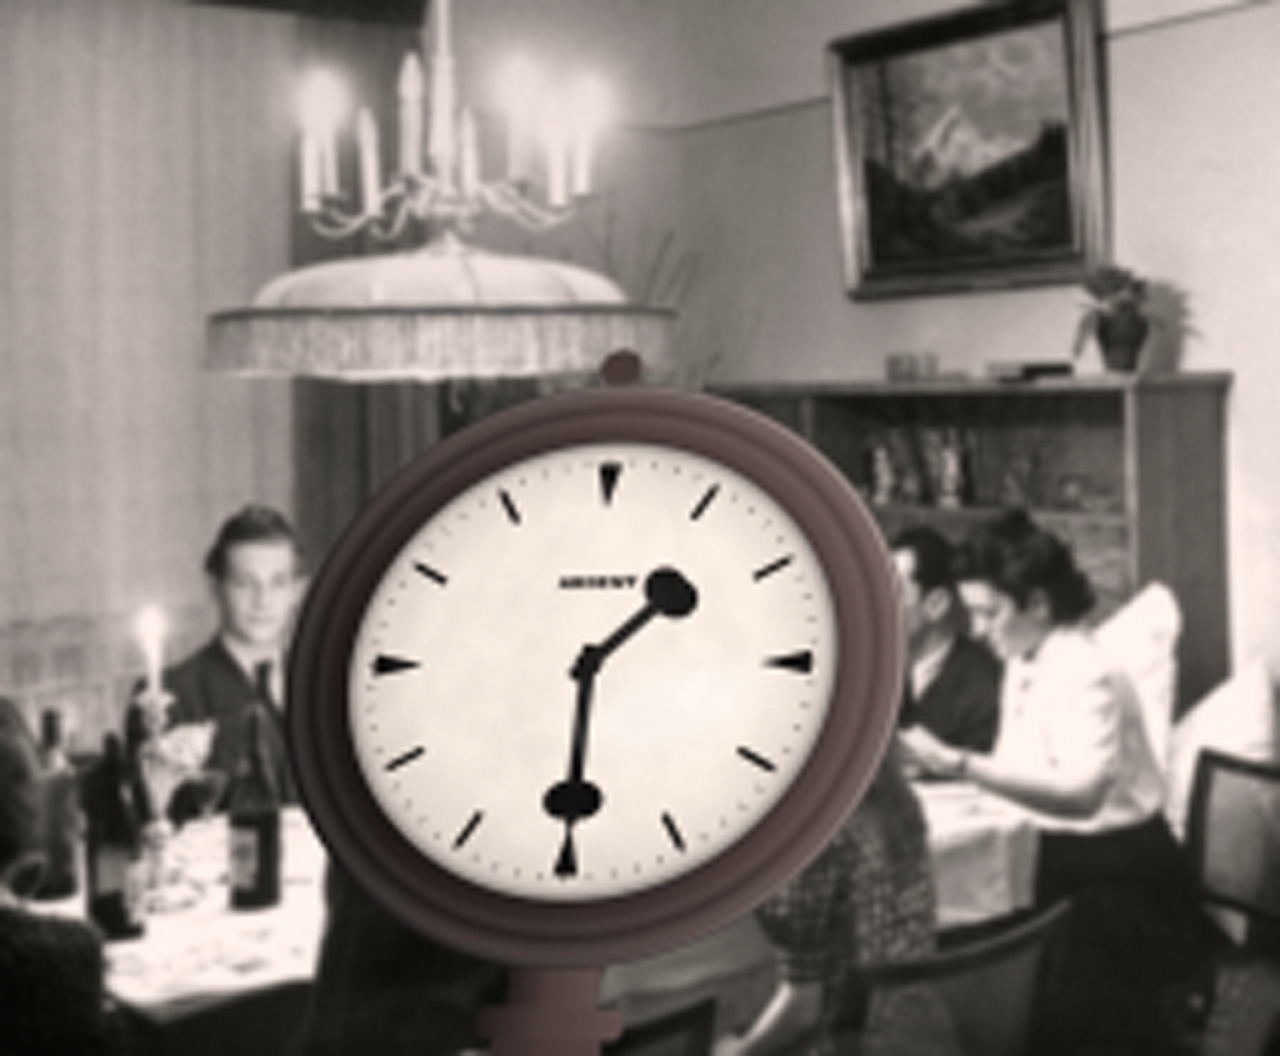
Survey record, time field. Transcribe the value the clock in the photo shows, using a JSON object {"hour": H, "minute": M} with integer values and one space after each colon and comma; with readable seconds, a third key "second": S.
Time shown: {"hour": 1, "minute": 30}
